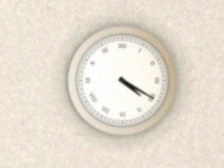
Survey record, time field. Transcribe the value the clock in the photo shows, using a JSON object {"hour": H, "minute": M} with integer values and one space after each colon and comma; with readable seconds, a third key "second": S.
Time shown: {"hour": 4, "minute": 20}
